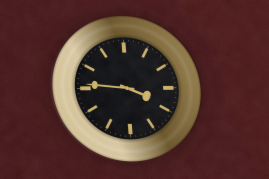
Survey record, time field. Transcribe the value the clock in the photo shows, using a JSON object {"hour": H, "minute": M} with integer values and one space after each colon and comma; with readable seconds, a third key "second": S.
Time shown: {"hour": 3, "minute": 46}
